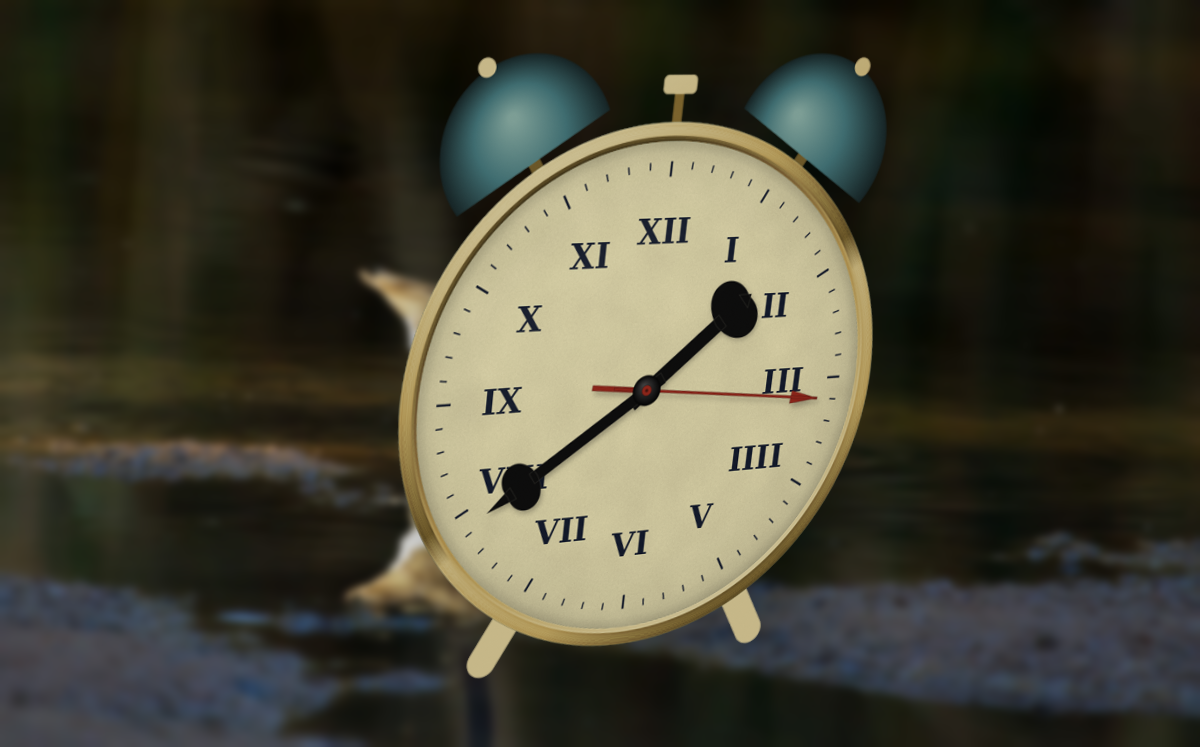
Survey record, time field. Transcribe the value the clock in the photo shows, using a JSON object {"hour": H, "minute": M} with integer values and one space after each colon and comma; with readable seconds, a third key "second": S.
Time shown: {"hour": 1, "minute": 39, "second": 16}
